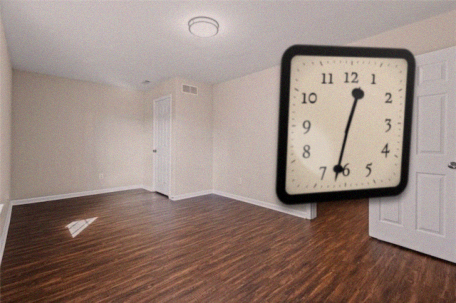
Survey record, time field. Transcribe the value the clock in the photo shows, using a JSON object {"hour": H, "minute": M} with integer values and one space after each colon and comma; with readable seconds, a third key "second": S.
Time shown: {"hour": 12, "minute": 32}
